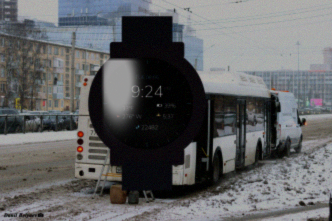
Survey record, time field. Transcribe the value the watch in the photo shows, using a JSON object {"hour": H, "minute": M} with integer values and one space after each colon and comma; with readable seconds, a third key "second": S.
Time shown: {"hour": 9, "minute": 24}
